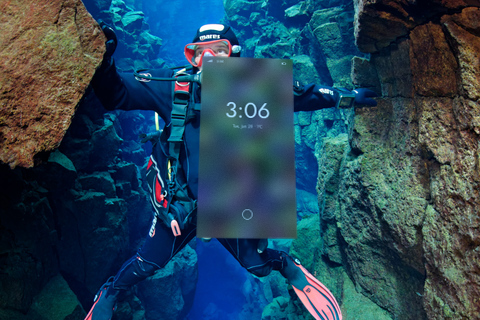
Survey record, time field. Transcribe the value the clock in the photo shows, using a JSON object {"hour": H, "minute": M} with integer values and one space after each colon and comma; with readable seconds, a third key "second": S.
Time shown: {"hour": 3, "minute": 6}
